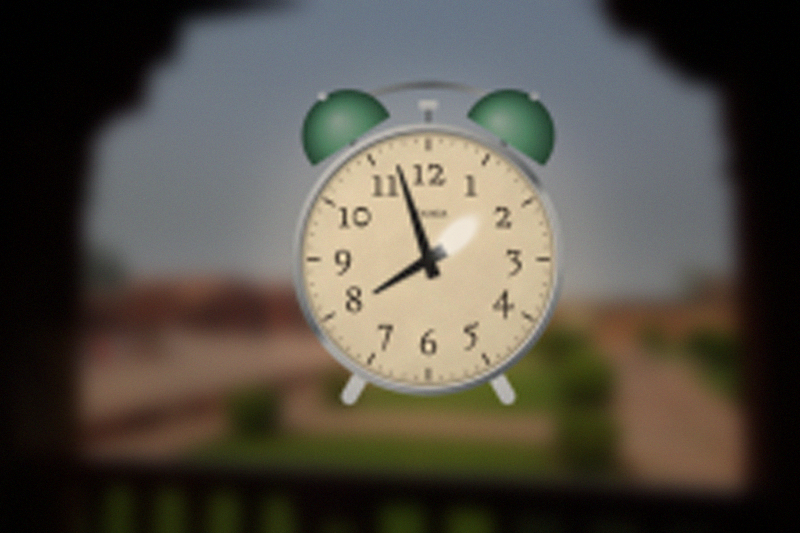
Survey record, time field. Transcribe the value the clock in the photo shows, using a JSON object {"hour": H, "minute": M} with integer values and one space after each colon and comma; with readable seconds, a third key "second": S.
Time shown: {"hour": 7, "minute": 57}
